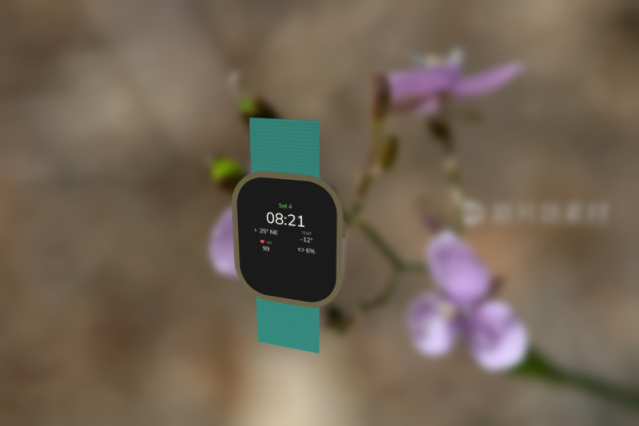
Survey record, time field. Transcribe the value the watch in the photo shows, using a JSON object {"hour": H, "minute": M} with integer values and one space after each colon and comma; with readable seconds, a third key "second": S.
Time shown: {"hour": 8, "minute": 21}
